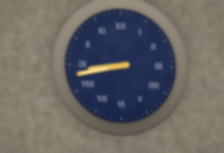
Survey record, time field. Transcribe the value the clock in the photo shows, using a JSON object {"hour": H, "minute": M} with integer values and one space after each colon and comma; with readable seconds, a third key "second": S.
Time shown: {"hour": 8, "minute": 43}
